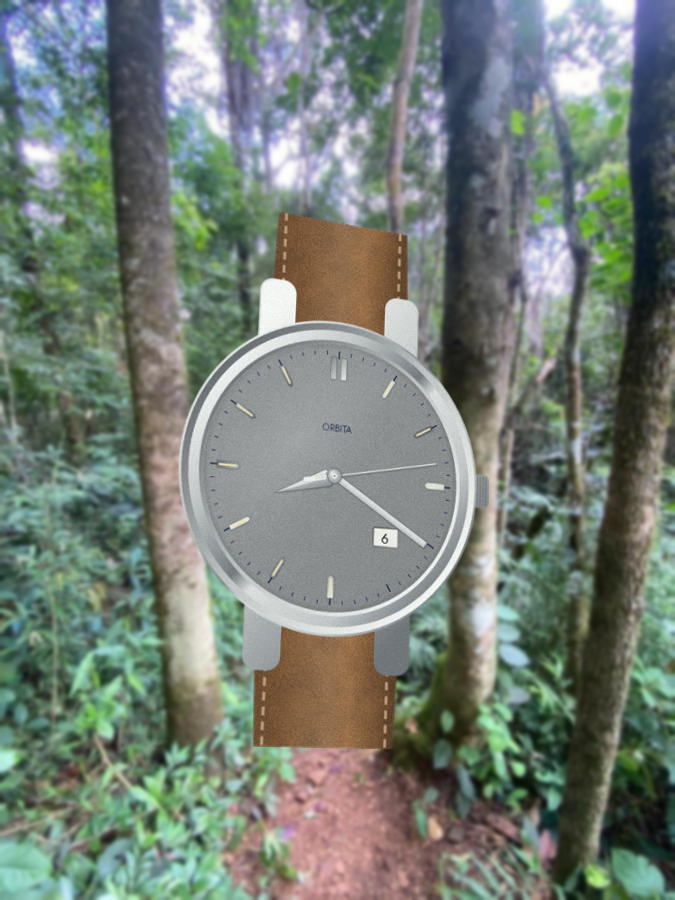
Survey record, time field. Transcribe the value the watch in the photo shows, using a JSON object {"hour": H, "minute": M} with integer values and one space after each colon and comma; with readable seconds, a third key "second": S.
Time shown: {"hour": 8, "minute": 20, "second": 13}
